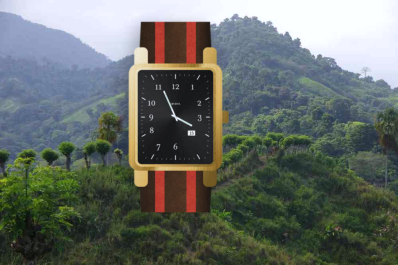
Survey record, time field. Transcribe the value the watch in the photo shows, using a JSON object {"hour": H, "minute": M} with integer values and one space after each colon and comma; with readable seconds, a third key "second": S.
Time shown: {"hour": 3, "minute": 56}
